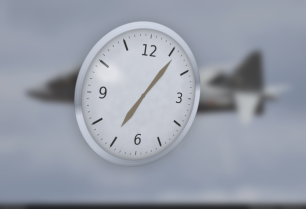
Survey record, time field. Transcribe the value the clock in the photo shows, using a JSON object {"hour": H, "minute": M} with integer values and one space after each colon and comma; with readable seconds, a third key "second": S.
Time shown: {"hour": 7, "minute": 6}
